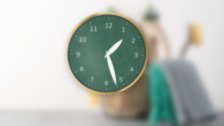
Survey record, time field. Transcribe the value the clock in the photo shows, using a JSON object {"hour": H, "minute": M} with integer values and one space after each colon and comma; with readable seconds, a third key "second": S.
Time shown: {"hour": 1, "minute": 27}
